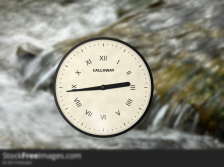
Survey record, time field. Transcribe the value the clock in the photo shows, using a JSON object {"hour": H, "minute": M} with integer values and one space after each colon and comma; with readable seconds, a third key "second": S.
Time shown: {"hour": 2, "minute": 44}
